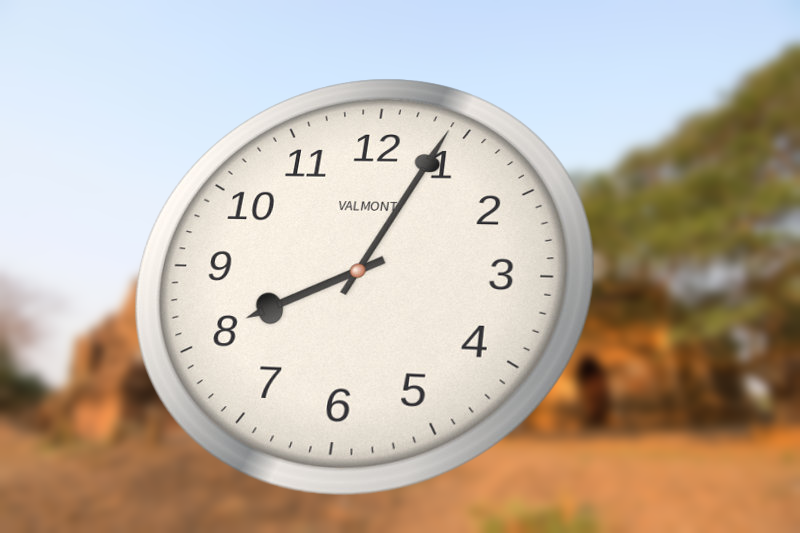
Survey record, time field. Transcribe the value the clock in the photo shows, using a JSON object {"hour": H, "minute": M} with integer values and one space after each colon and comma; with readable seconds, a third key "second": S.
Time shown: {"hour": 8, "minute": 4}
